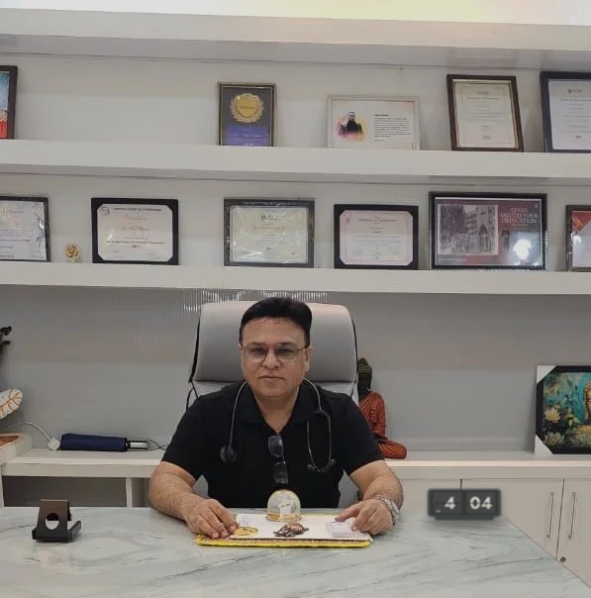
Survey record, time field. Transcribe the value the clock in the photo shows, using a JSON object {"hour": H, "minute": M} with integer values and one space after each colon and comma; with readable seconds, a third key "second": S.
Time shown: {"hour": 4, "minute": 4}
